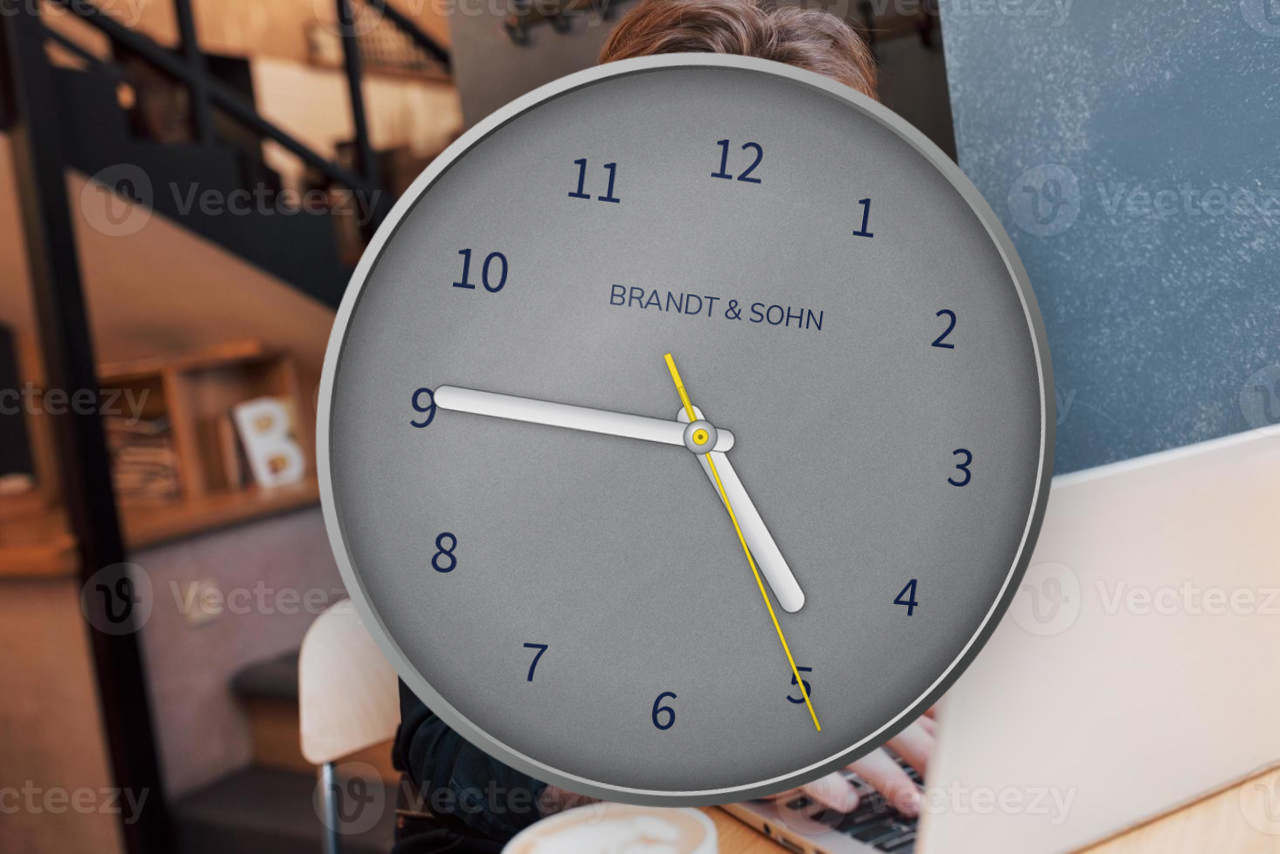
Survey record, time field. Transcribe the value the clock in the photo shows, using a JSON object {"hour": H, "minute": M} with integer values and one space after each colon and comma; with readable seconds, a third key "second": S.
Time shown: {"hour": 4, "minute": 45, "second": 25}
